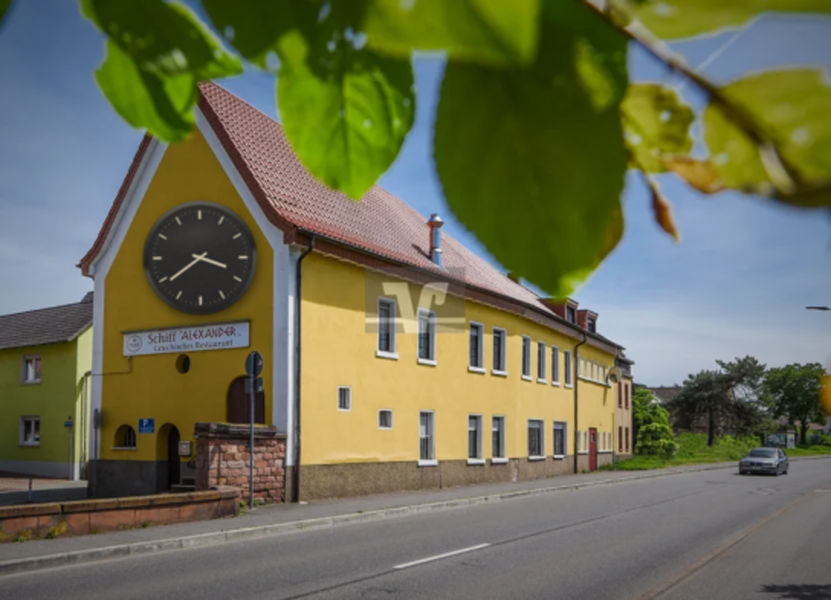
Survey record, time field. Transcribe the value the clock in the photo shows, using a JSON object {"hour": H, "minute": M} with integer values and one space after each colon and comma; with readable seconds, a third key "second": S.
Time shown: {"hour": 3, "minute": 39}
